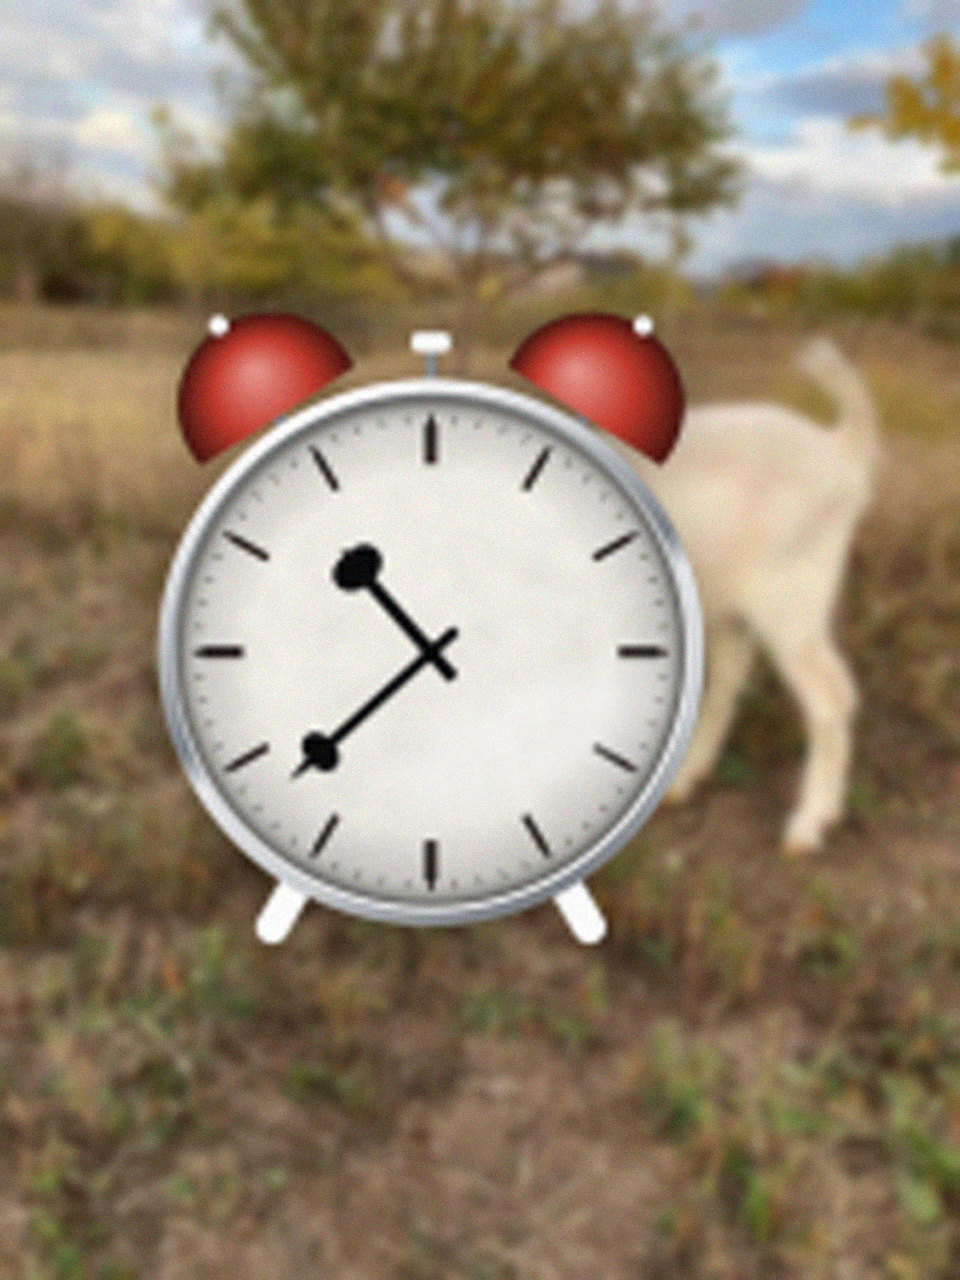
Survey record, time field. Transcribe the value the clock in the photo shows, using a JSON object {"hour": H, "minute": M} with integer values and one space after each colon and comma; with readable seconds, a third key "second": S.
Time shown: {"hour": 10, "minute": 38}
